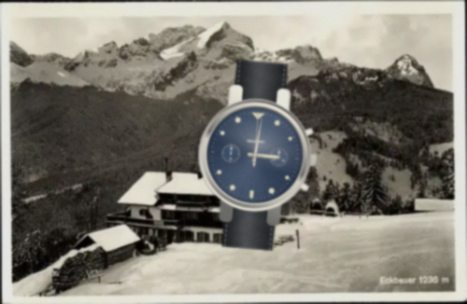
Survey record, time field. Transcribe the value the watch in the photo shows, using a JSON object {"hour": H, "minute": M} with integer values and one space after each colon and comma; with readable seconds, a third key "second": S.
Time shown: {"hour": 3, "minute": 1}
